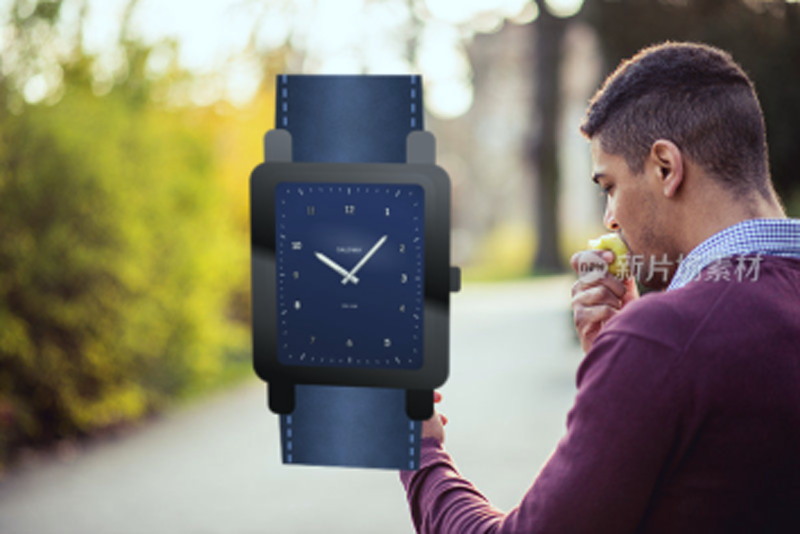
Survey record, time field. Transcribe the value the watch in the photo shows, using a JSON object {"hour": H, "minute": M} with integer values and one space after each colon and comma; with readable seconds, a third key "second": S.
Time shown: {"hour": 10, "minute": 7}
